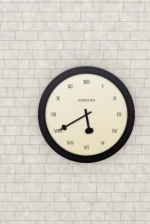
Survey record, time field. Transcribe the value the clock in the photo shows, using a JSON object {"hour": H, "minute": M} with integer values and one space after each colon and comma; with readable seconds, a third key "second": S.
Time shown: {"hour": 5, "minute": 40}
